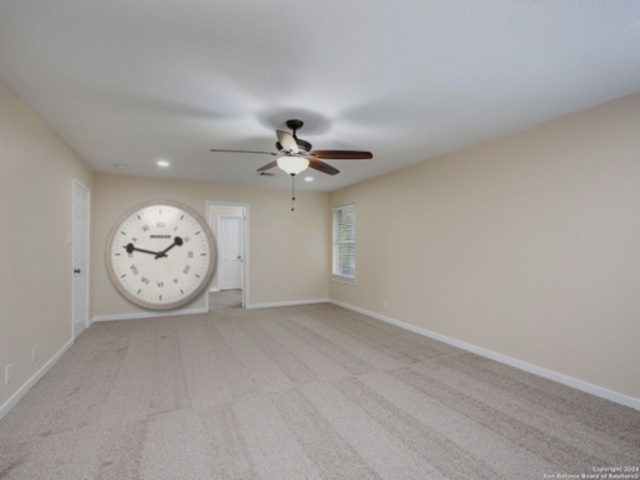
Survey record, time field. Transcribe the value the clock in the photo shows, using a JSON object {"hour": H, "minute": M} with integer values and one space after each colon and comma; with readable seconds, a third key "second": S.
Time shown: {"hour": 1, "minute": 47}
